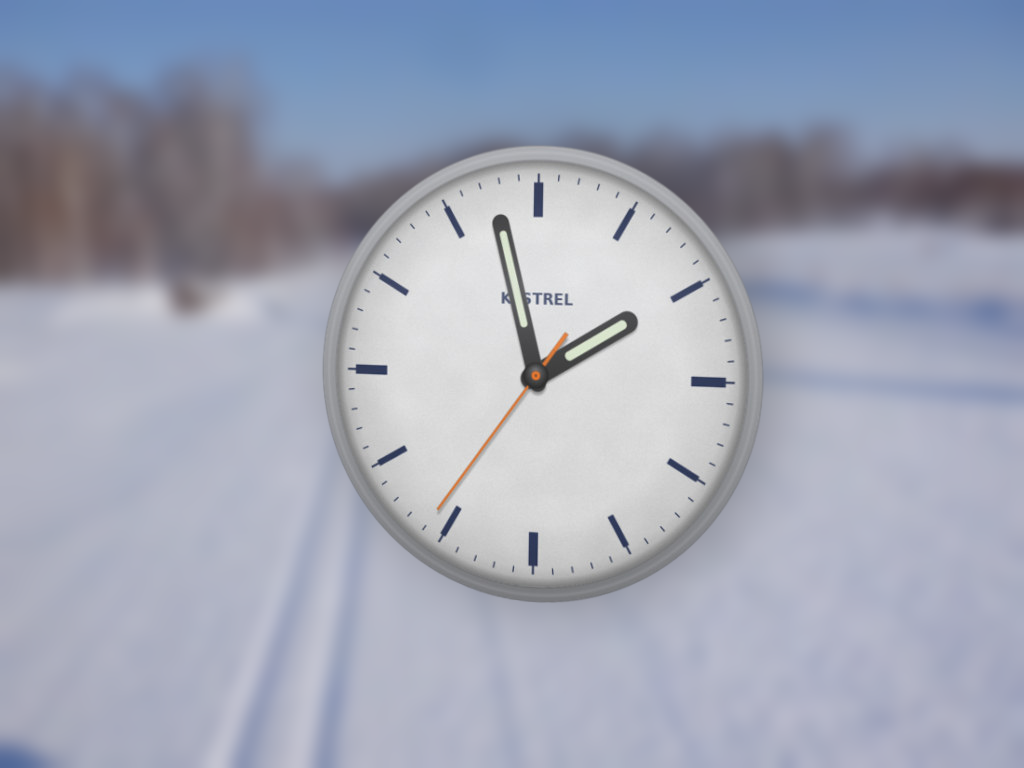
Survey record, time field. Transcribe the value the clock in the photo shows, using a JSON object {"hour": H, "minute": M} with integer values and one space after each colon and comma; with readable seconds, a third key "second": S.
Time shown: {"hour": 1, "minute": 57, "second": 36}
